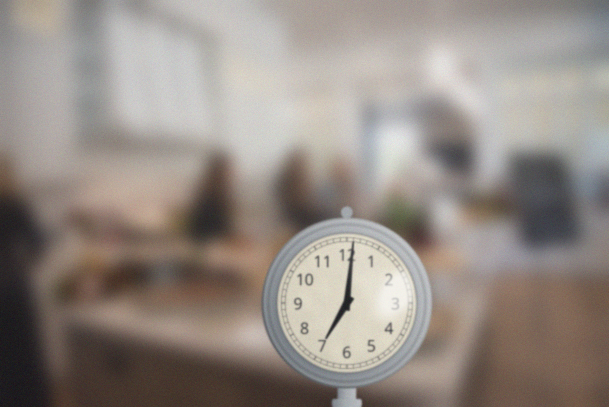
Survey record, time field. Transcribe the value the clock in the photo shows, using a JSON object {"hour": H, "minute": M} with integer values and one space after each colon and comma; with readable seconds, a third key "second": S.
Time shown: {"hour": 7, "minute": 1}
